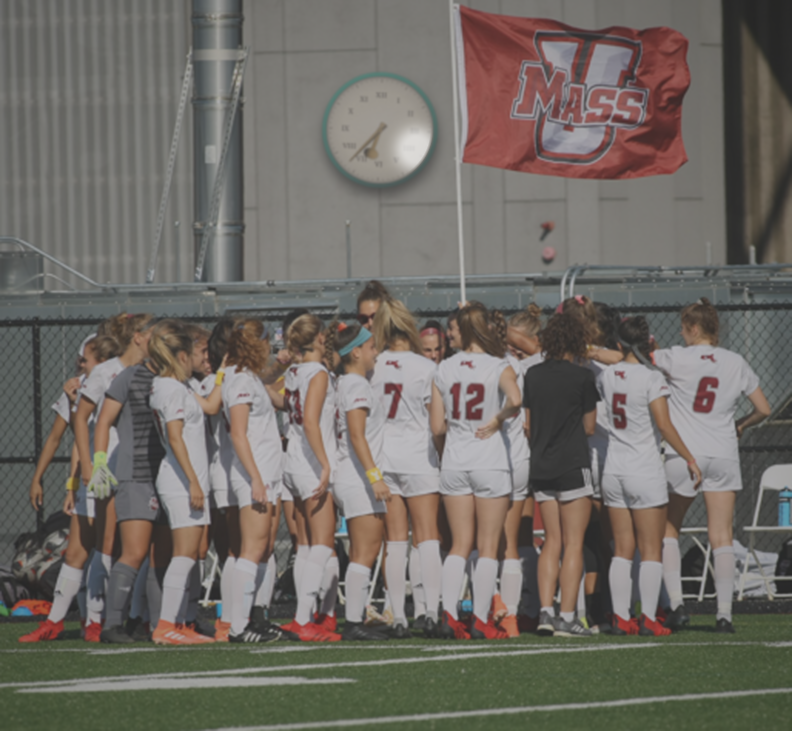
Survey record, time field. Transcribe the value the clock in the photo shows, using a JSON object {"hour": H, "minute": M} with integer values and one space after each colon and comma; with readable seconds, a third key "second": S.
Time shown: {"hour": 6, "minute": 37}
